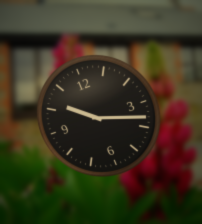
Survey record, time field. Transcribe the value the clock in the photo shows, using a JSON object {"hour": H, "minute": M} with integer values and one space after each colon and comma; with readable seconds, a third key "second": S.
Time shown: {"hour": 10, "minute": 18}
